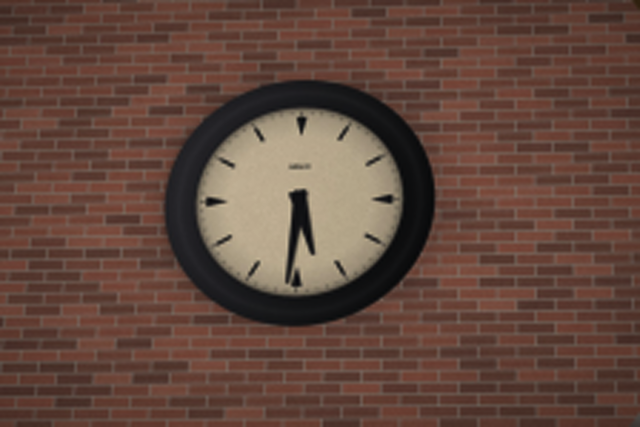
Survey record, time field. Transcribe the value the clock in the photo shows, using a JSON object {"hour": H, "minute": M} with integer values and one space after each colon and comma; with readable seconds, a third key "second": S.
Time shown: {"hour": 5, "minute": 31}
